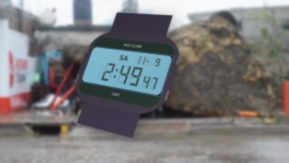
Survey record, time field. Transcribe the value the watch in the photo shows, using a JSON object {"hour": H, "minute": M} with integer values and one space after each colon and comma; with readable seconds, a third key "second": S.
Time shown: {"hour": 2, "minute": 49, "second": 47}
